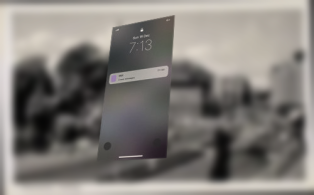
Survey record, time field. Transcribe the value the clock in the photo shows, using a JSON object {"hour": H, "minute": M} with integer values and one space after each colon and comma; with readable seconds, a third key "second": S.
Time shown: {"hour": 7, "minute": 13}
